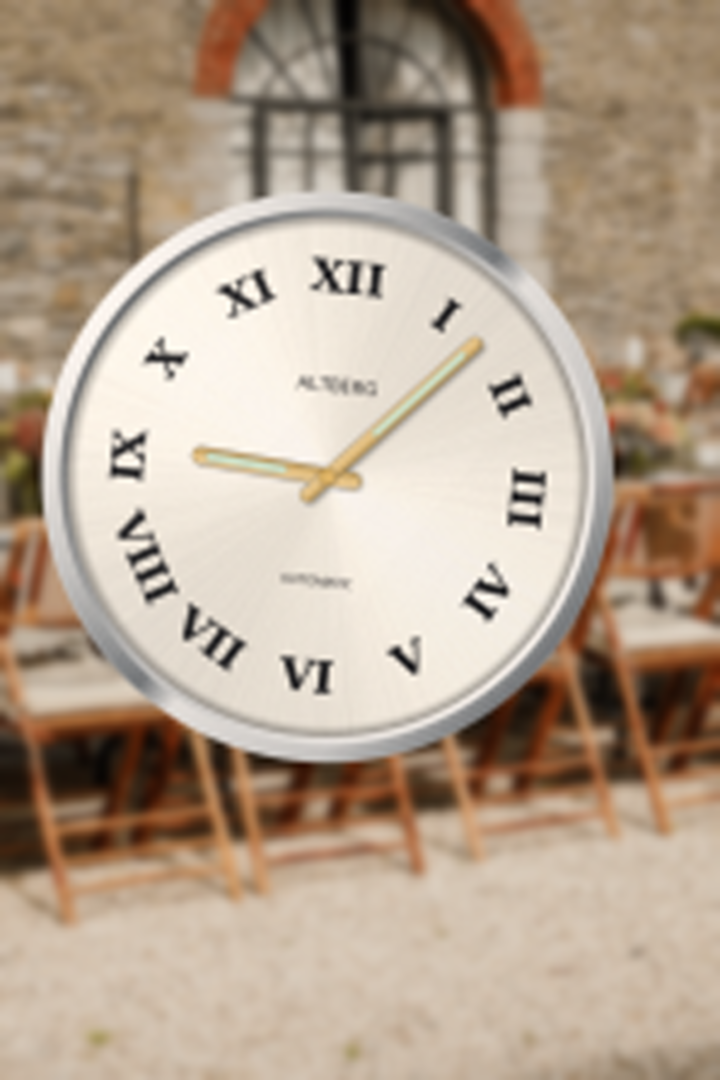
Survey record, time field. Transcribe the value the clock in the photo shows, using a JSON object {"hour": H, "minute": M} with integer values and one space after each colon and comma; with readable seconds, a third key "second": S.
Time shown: {"hour": 9, "minute": 7}
